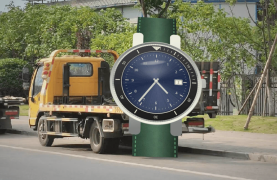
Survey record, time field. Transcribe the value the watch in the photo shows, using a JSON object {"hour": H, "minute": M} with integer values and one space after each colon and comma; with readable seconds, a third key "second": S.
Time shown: {"hour": 4, "minute": 36}
